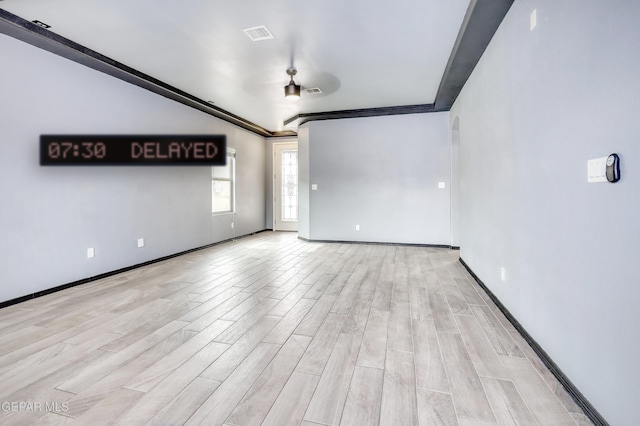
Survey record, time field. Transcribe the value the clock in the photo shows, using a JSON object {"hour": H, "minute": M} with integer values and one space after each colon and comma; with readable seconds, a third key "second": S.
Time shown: {"hour": 7, "minute": 30}
